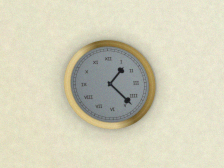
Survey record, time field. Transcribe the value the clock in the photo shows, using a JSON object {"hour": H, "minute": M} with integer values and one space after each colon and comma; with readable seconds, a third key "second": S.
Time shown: {"hour": 1, "minute": 23}
